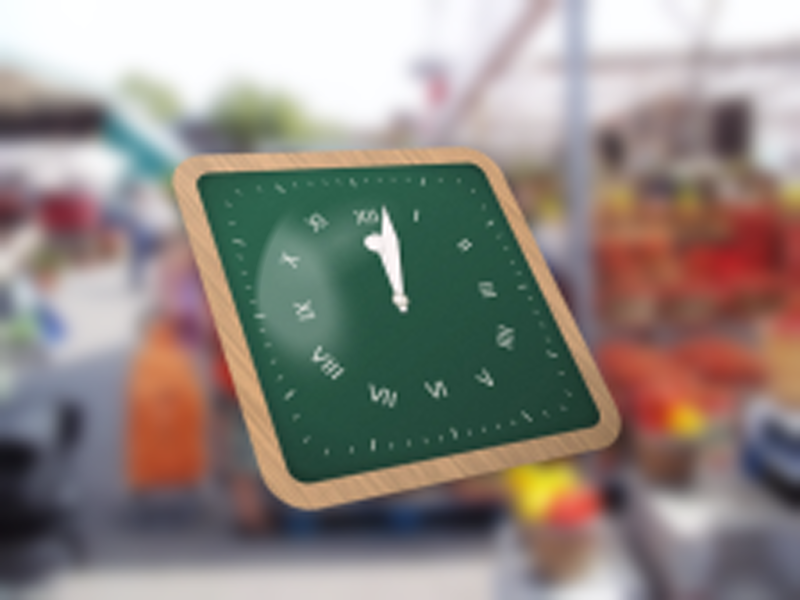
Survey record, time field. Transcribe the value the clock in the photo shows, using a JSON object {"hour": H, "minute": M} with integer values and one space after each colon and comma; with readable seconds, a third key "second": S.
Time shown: {"hour": 12, "minute": 2}
